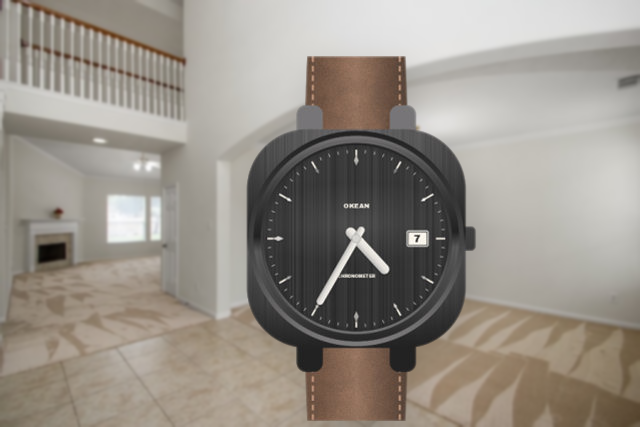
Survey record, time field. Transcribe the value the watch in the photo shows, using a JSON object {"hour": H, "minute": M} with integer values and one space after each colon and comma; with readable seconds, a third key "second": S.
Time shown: {"hour": 4, "minute": 35}
